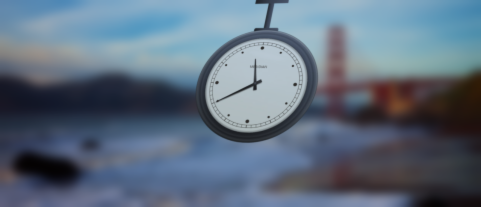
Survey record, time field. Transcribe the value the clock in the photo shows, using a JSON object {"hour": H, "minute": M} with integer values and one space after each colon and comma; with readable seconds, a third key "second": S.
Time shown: {"hour": 11, "minute": 40}
